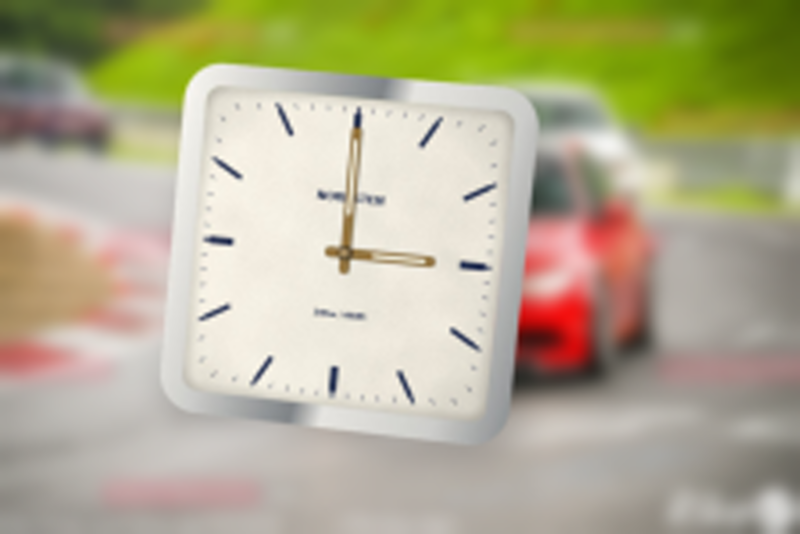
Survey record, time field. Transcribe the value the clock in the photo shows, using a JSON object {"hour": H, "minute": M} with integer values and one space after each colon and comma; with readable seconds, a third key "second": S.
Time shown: {"hour": 3, "minute": 0}
